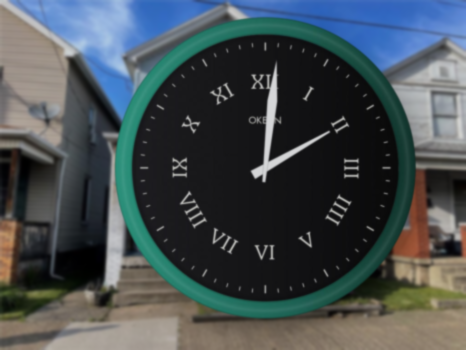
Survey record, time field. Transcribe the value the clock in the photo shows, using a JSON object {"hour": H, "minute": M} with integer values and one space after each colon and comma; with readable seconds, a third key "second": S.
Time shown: {"hour": 2, "minute": 1}
